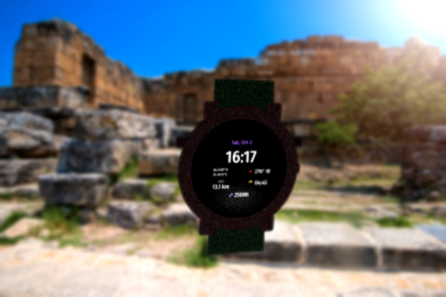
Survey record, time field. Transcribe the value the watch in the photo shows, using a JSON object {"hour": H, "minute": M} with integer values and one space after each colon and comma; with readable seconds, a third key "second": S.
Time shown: {"hour": 16, "minute": 17}
